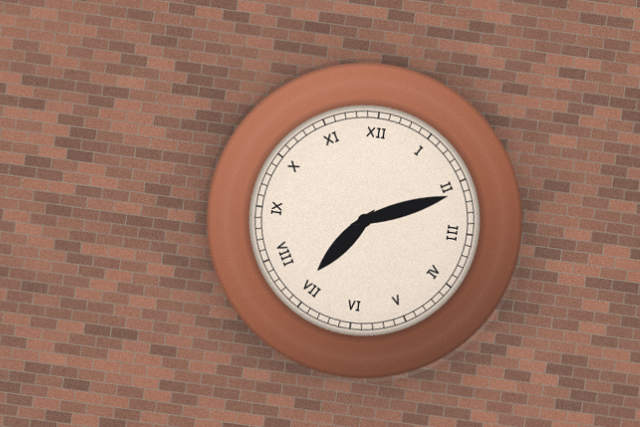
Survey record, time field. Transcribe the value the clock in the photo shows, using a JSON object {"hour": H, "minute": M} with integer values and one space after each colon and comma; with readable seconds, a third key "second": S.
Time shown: {"hour": 7, "minute": 11}
